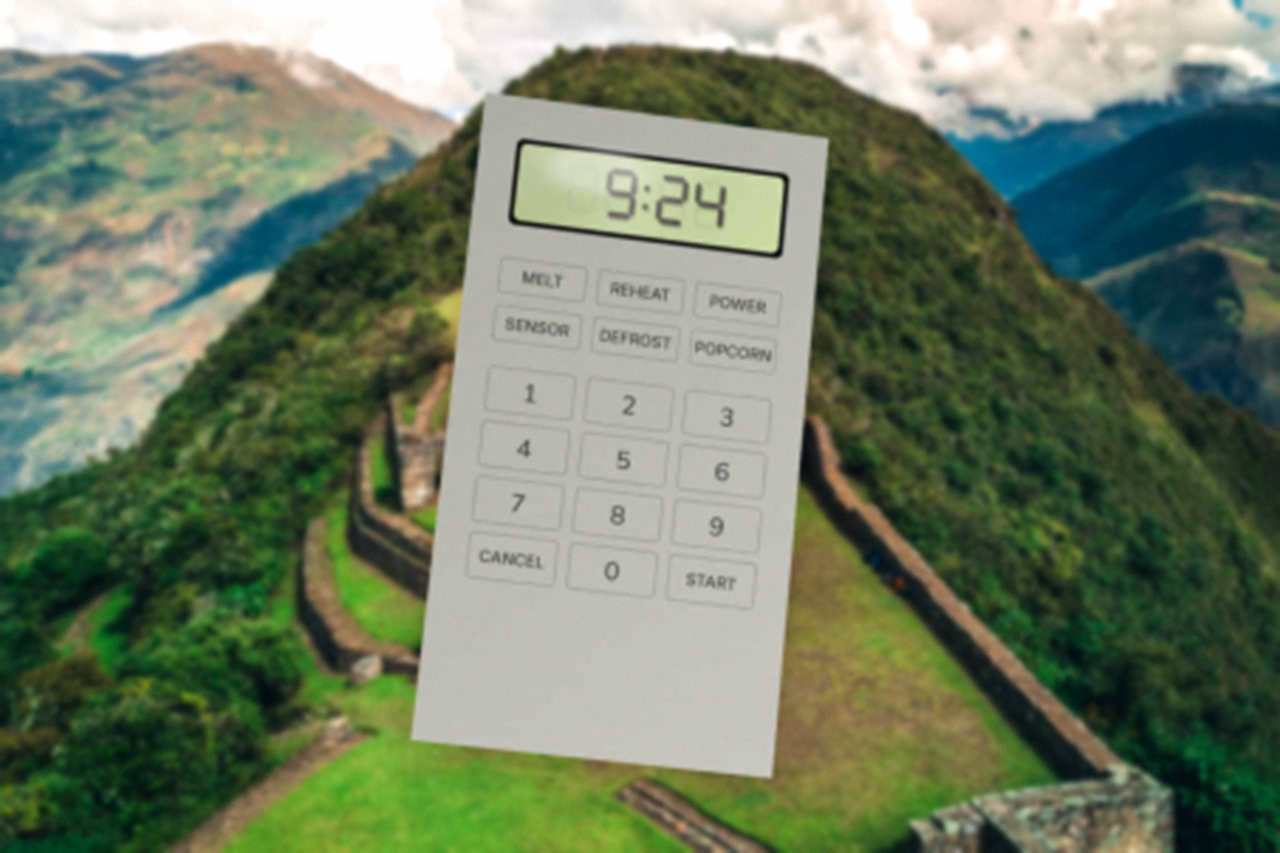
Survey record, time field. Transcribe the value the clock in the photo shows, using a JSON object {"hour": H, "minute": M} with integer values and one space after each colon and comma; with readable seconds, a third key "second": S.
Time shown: {"hour": 9, "minute": 24}
